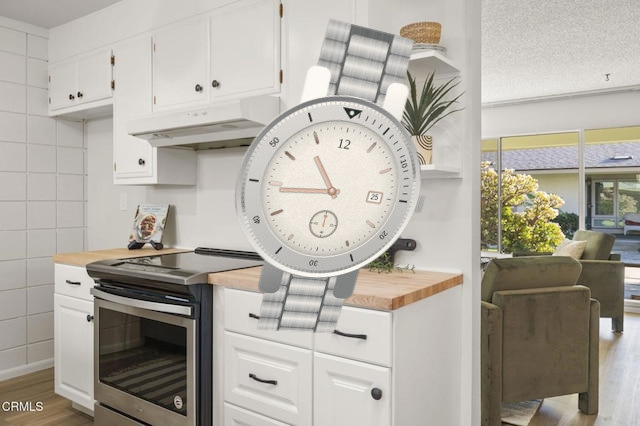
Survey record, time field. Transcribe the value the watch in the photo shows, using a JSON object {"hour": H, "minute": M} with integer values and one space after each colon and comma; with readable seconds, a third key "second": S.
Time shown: {"hour": 10, "minute": 44}
